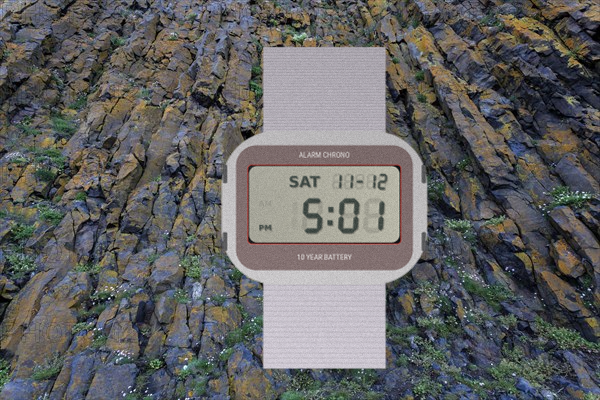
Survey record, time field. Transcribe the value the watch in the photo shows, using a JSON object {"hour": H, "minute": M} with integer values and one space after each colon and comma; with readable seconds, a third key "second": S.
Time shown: {"hour": 5, "minute": 1}
